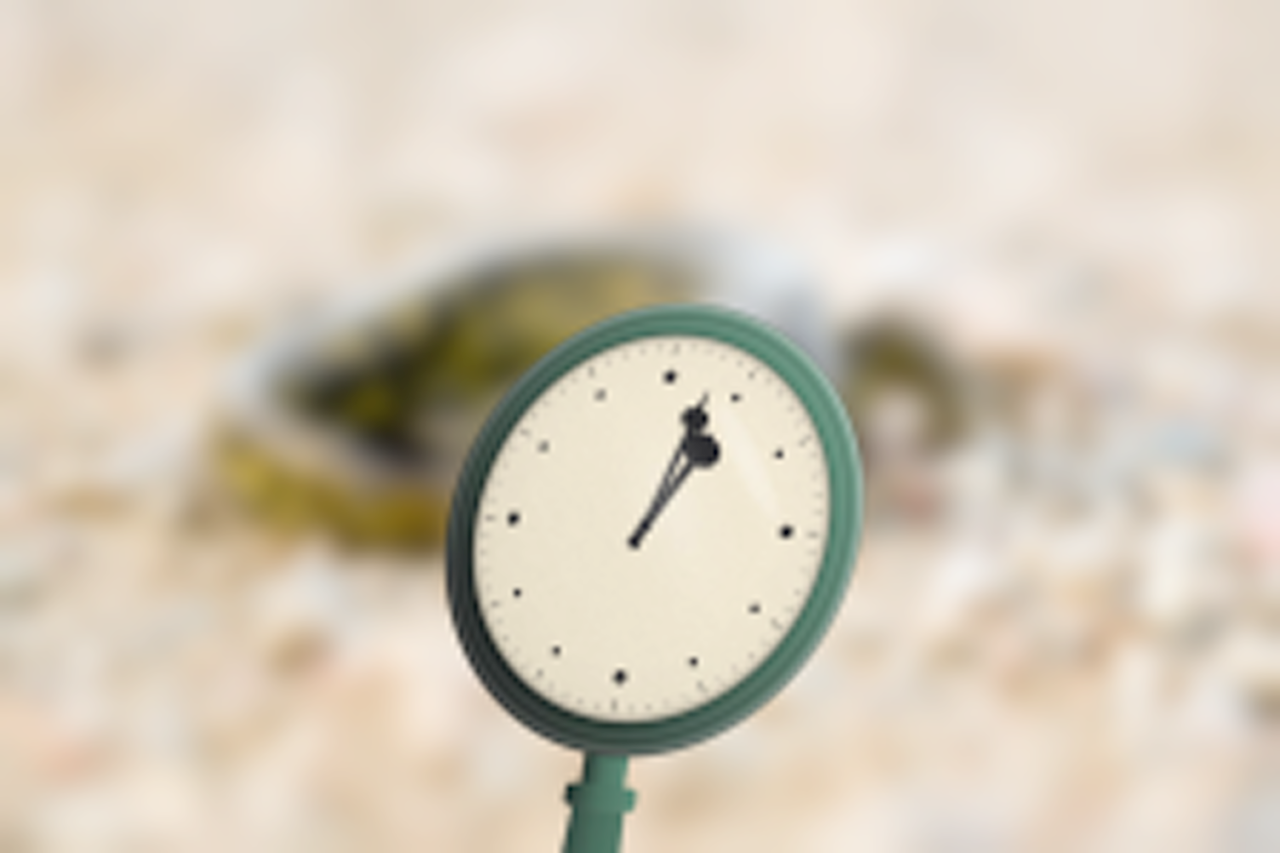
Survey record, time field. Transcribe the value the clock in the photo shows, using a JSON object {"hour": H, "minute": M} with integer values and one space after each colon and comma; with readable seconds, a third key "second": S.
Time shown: {"hour": 1, "minute": 3}
